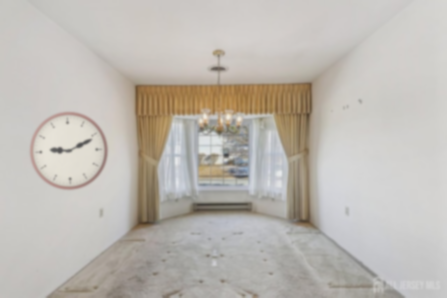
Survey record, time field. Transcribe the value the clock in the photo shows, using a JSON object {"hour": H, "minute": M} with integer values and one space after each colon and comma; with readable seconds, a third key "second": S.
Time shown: {"hour": 9, "minute": 11}
